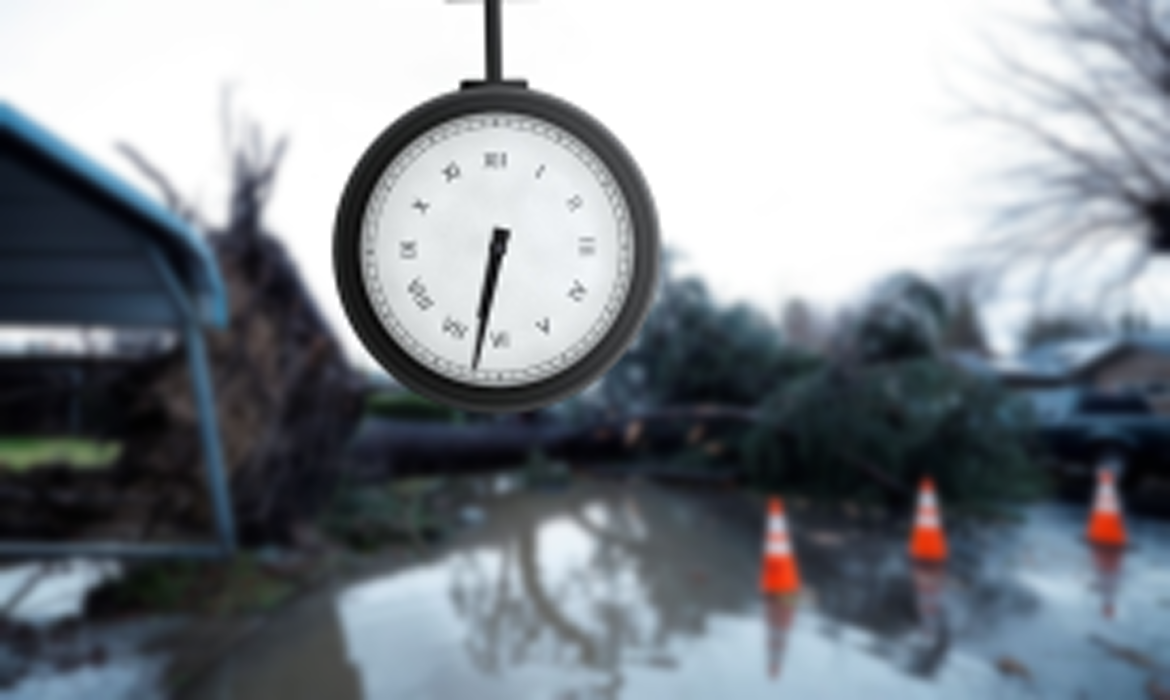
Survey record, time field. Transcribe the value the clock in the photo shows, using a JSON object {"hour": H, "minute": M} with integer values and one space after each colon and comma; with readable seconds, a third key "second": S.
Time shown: {"hour": 6, "minute": 32}
